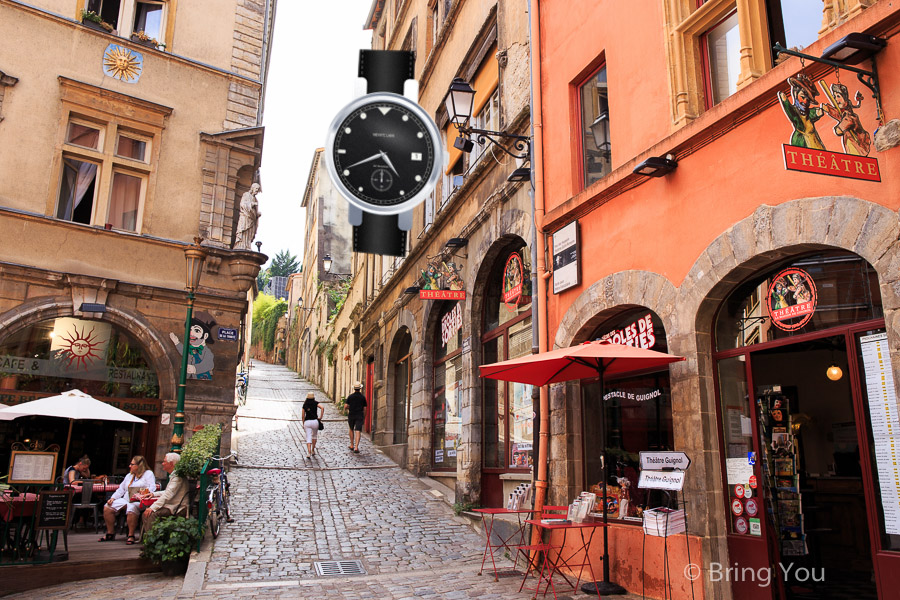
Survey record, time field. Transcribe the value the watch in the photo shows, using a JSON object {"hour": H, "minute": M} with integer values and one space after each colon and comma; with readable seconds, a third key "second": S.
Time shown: {"hour": 4, "minute": 41}
